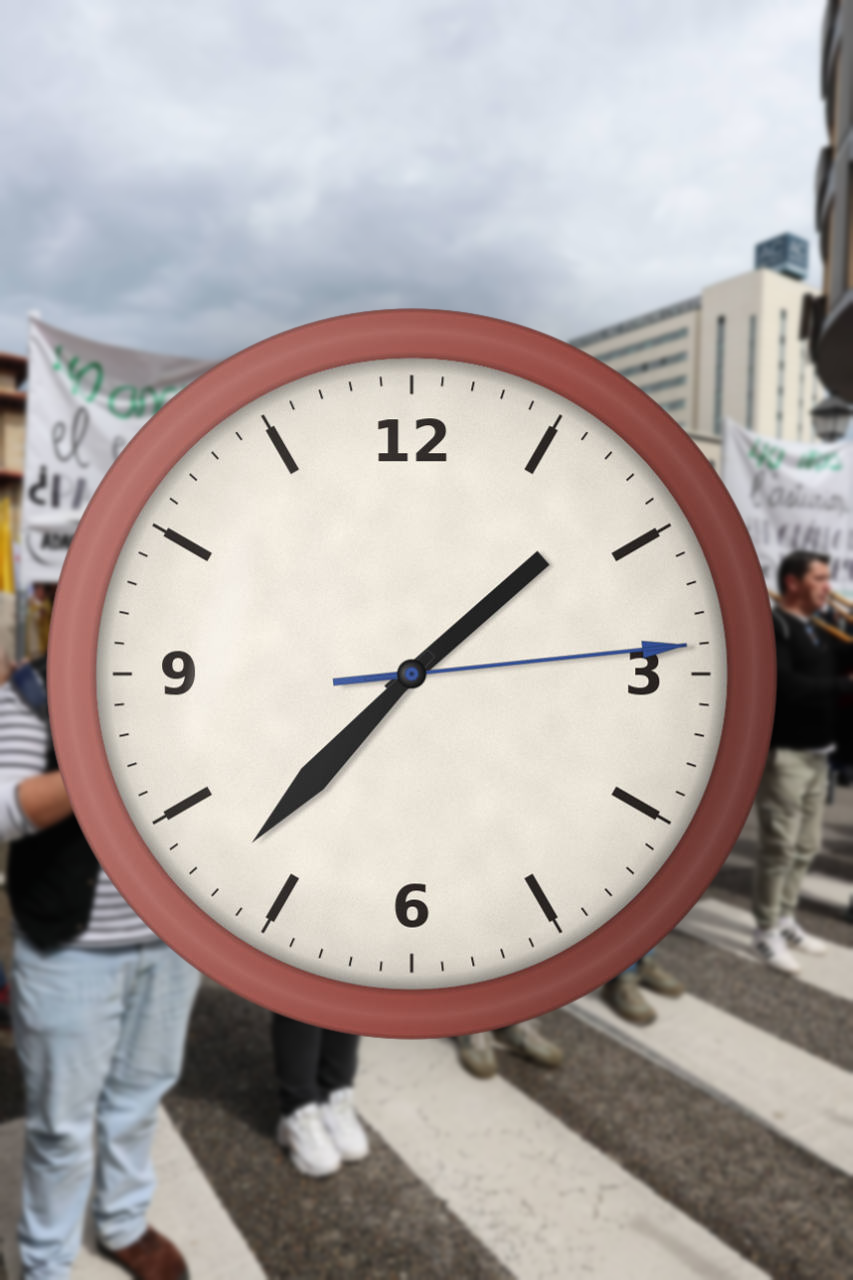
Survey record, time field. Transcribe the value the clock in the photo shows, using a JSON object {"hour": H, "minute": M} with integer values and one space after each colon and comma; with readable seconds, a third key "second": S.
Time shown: {"hour": 1, "minute": 37, "second": 14}
